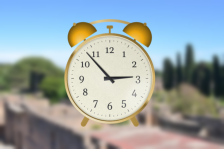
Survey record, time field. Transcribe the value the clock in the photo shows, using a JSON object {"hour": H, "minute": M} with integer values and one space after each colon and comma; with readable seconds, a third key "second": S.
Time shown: {"hour": 2, "minute": 53}
